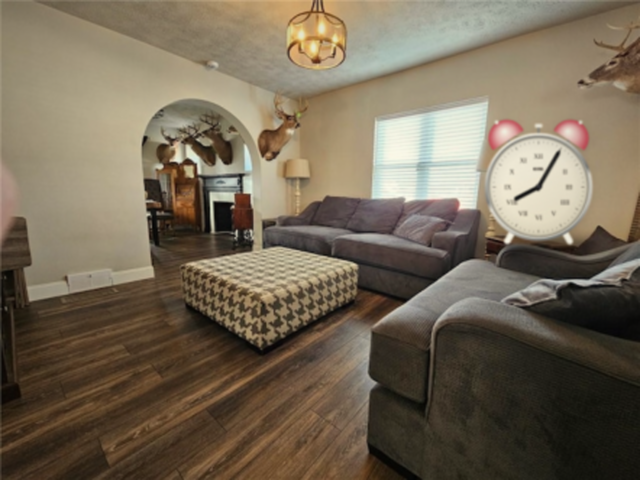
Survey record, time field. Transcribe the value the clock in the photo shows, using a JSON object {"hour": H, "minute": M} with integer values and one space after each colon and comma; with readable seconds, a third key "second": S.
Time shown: {"hour": 8, "minute": 5}
